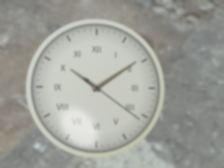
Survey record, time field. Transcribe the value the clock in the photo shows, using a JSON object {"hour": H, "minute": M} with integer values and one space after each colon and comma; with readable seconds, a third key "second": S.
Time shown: {"hour": 10, "minute": 9, "second": 21}
